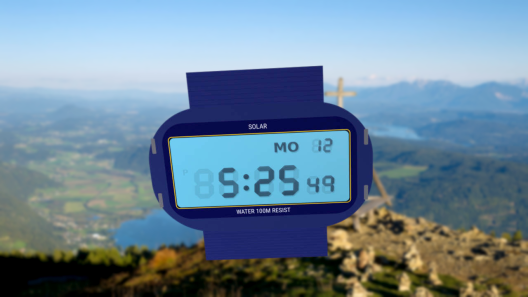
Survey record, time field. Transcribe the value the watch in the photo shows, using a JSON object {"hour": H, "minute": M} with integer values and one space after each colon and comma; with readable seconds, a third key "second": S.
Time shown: {"hour": 5, "minute": 25, "second": 49}
